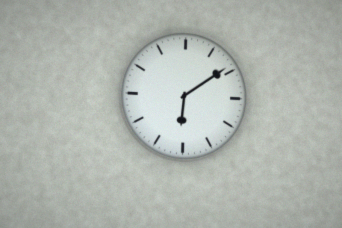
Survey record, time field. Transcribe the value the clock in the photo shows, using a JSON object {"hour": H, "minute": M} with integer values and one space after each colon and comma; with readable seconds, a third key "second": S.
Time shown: {"hour": 6, "minute": 9}
